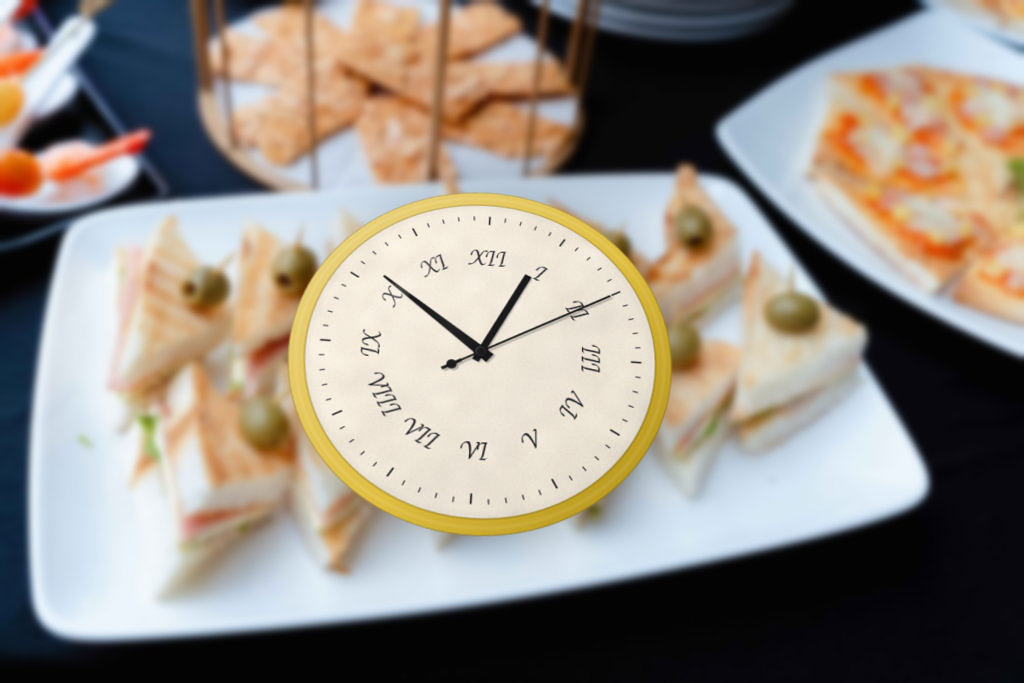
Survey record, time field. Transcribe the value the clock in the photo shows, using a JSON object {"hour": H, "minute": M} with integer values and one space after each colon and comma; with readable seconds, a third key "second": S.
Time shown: {"hour": 12, "minute": 51, "second": 10}
